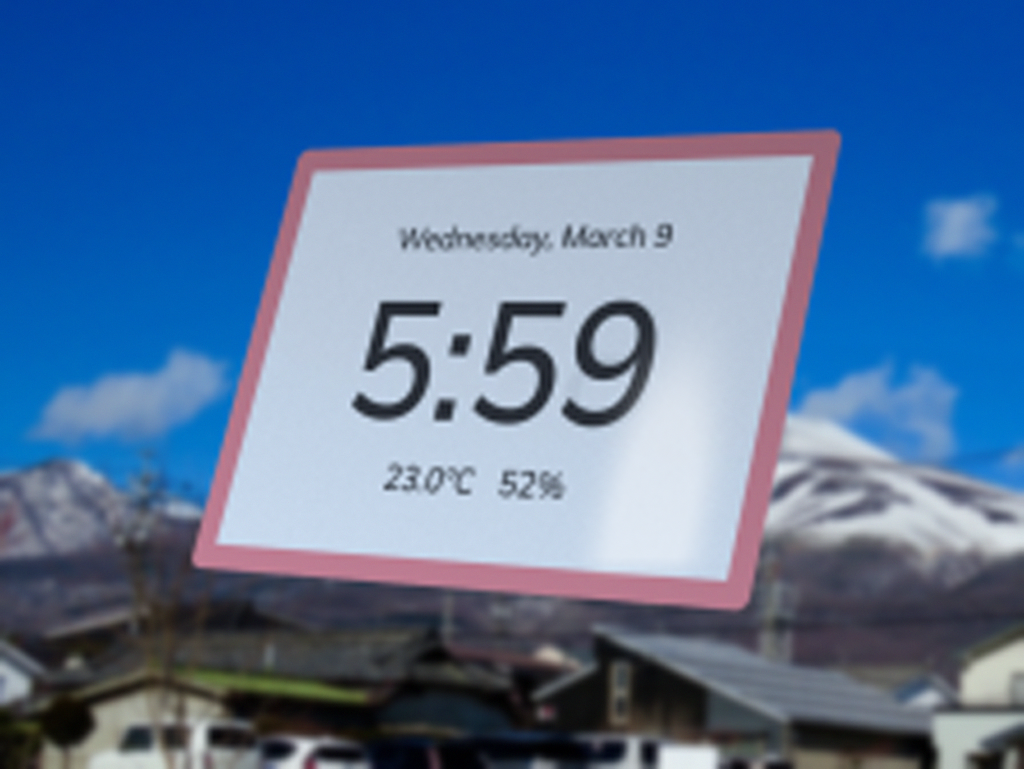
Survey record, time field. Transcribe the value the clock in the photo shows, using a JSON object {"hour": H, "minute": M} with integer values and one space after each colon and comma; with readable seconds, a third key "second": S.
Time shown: {"hour": 5, "minute": 59}
